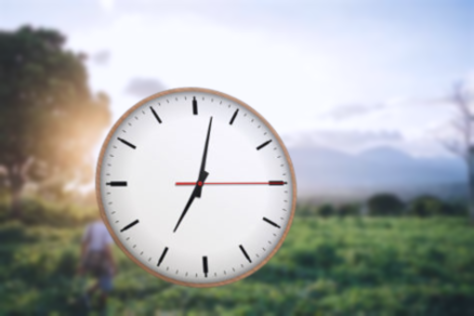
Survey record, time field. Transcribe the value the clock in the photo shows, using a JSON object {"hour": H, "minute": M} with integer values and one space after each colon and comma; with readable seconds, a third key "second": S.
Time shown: {"hour": 7, "minute": 2, "second": 15}
